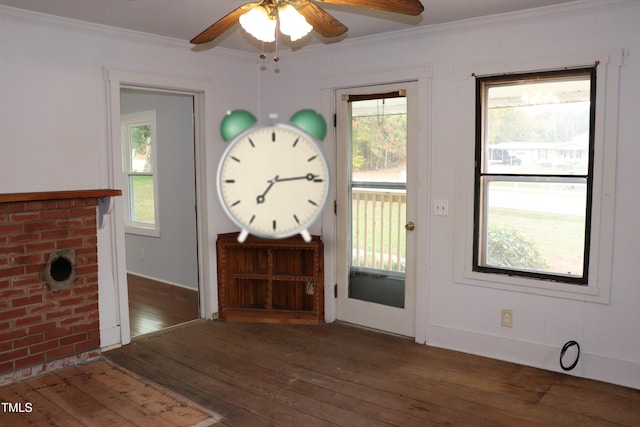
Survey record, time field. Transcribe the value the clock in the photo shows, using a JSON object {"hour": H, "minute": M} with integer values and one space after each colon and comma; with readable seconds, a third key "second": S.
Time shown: {"hour": 7, "minute": 14}
